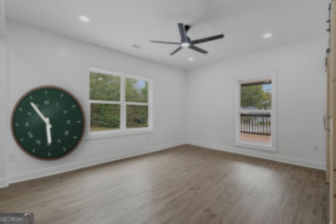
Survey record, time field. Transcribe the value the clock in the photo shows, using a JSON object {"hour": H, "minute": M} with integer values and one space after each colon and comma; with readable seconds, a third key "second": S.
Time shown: {"hour": 5, "minute": 54}
